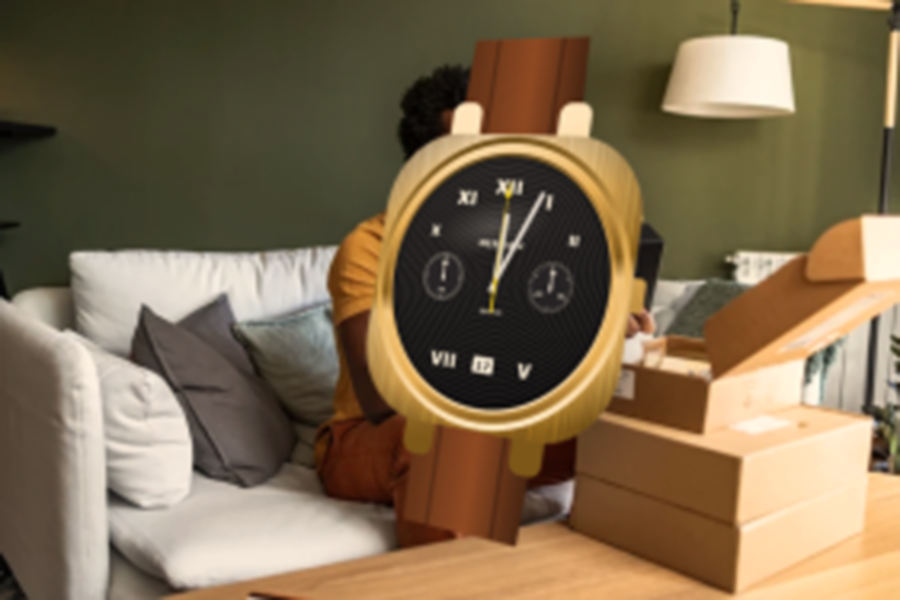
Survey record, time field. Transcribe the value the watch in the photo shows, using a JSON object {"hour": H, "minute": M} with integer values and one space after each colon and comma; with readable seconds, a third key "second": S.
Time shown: {"hour": 12, "minute": 4}
